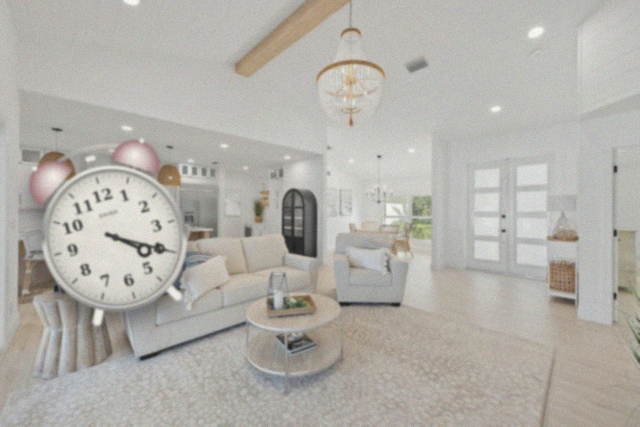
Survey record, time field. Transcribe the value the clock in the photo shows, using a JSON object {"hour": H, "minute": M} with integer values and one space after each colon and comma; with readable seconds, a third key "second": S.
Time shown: {"hour": 4, "minute": 20}
